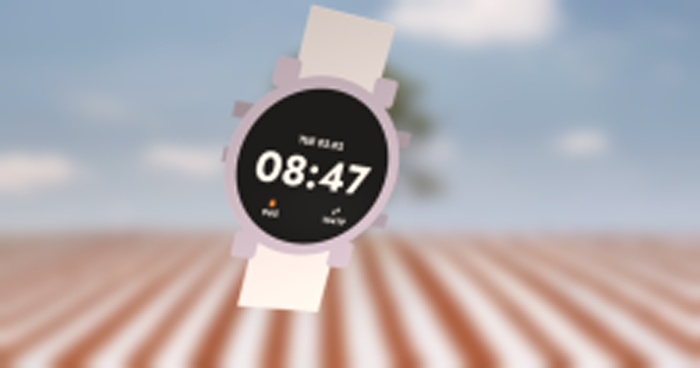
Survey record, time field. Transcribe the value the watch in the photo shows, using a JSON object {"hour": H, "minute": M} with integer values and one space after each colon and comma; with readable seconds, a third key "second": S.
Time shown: {"hour": 8, "minute": 47}
